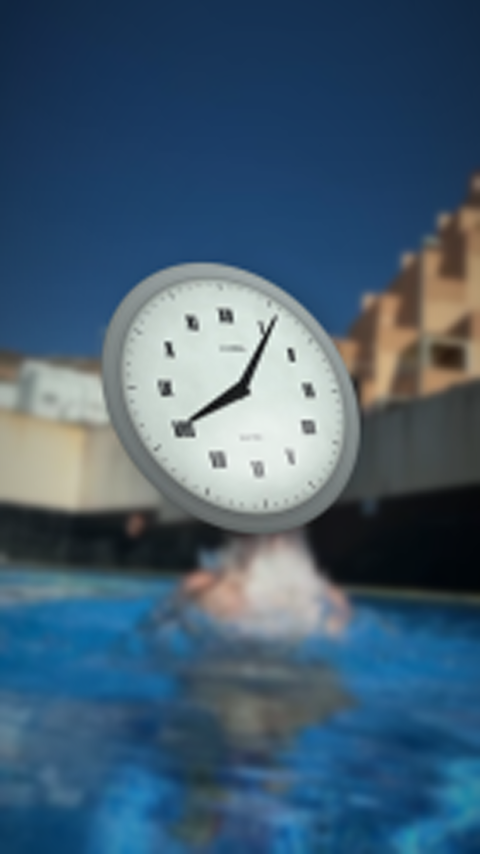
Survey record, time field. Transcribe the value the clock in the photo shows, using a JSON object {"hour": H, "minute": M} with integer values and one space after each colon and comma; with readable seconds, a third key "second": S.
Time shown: {"hour": 8, "minute": 6}
